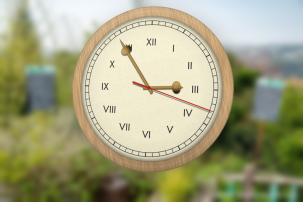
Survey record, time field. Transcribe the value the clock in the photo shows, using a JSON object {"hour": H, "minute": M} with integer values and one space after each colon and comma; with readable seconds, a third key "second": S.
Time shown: {"hour": 2, "minute": 54, "second": 18}
